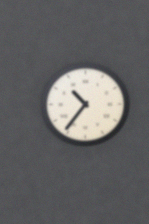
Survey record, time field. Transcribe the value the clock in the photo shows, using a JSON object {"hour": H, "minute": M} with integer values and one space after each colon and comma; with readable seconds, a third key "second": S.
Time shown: {"hour": 10, "minute": 36}
